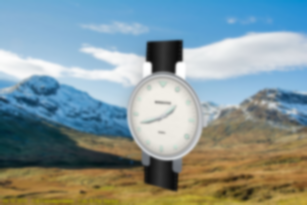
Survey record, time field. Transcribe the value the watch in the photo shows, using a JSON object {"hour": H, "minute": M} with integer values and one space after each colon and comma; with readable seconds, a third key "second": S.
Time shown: {"hour": 1, "minute": 42}
